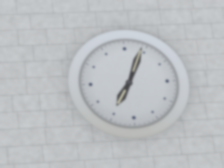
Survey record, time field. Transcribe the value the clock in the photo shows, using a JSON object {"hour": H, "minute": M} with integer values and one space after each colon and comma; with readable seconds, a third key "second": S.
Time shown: {"hour": 7, "minute": 4}
